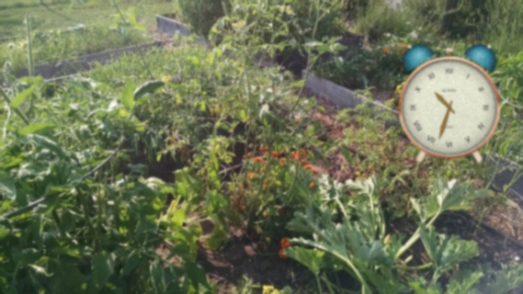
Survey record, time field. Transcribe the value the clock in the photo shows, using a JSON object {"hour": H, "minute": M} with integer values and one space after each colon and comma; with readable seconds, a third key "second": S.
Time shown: {"hour": 10, "minute": 33}
